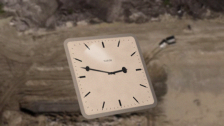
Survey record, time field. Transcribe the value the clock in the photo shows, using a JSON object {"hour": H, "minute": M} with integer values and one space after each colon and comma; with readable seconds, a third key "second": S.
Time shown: {"hour": 2, "minute": 48}
